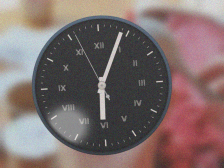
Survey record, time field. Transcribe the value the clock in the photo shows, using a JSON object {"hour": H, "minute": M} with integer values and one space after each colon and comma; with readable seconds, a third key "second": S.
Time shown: {"hour": 6, "minute": 3, "second": 56}
